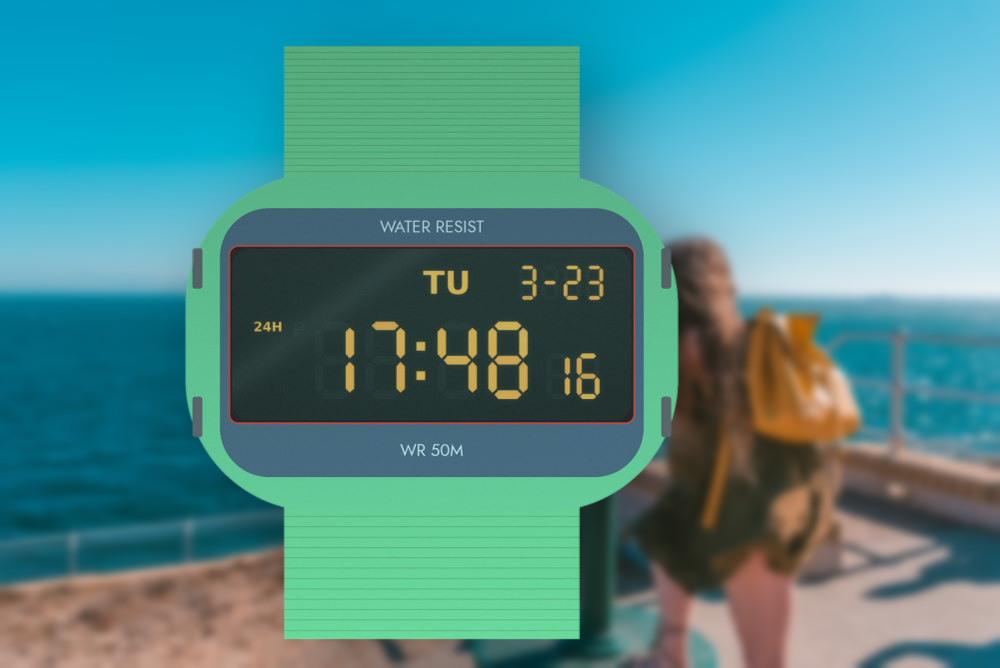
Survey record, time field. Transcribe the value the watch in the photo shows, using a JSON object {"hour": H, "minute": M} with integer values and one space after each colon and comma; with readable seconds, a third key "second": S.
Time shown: {"hour": 17, "minute": 48, "second": 16}
